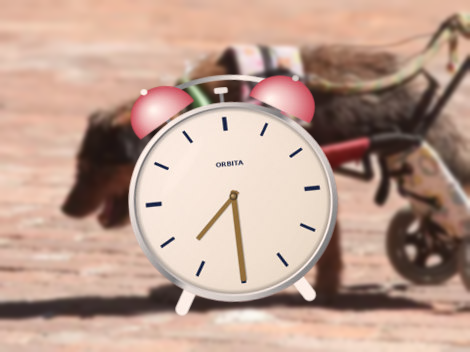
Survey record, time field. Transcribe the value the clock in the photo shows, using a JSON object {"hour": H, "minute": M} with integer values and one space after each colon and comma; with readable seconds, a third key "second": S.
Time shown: {"hour": 7, "minute": 30}
